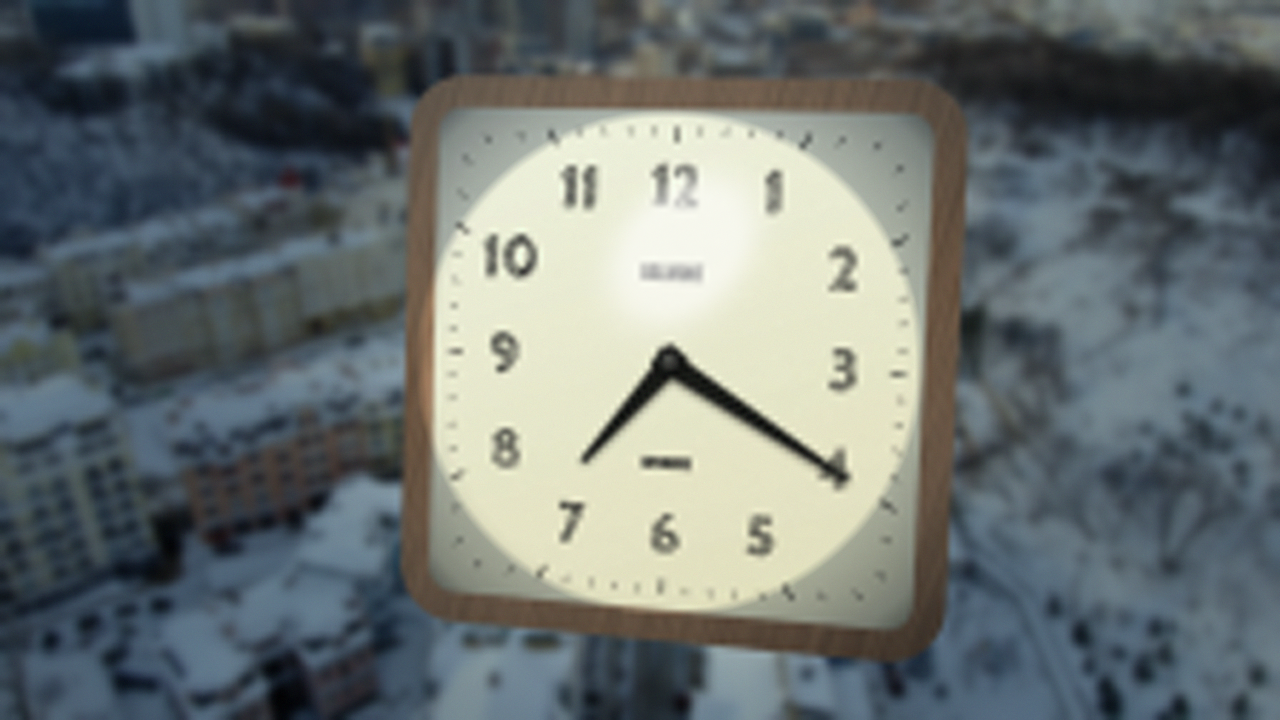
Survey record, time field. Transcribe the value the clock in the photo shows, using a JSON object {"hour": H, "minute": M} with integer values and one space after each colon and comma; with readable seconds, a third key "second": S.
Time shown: {"hour": 7, "minute": 20}
